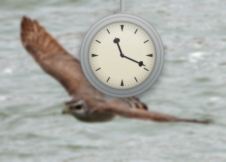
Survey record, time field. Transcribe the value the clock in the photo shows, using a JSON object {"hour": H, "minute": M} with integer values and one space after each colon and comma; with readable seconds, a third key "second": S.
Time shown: {"hour": 11, "minute": 19}
